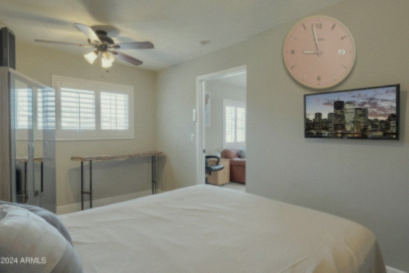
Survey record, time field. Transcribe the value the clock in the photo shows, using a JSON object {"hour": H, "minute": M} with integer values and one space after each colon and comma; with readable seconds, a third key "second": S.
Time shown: {"hour": 8, "minute": 58}
